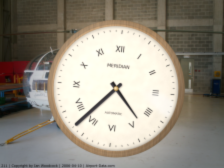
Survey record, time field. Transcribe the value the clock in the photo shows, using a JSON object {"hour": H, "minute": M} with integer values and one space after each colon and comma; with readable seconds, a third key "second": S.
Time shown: {"hour": 4, "minute": 37}
